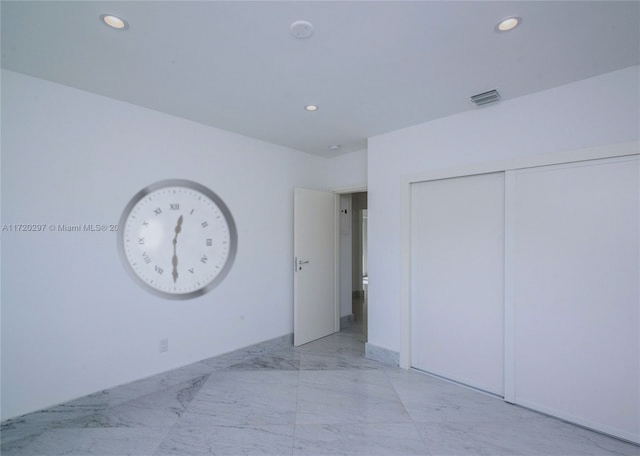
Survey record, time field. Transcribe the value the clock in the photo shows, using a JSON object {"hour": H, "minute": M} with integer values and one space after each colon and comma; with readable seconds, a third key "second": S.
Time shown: {"hour": 12, "minute": 30}
